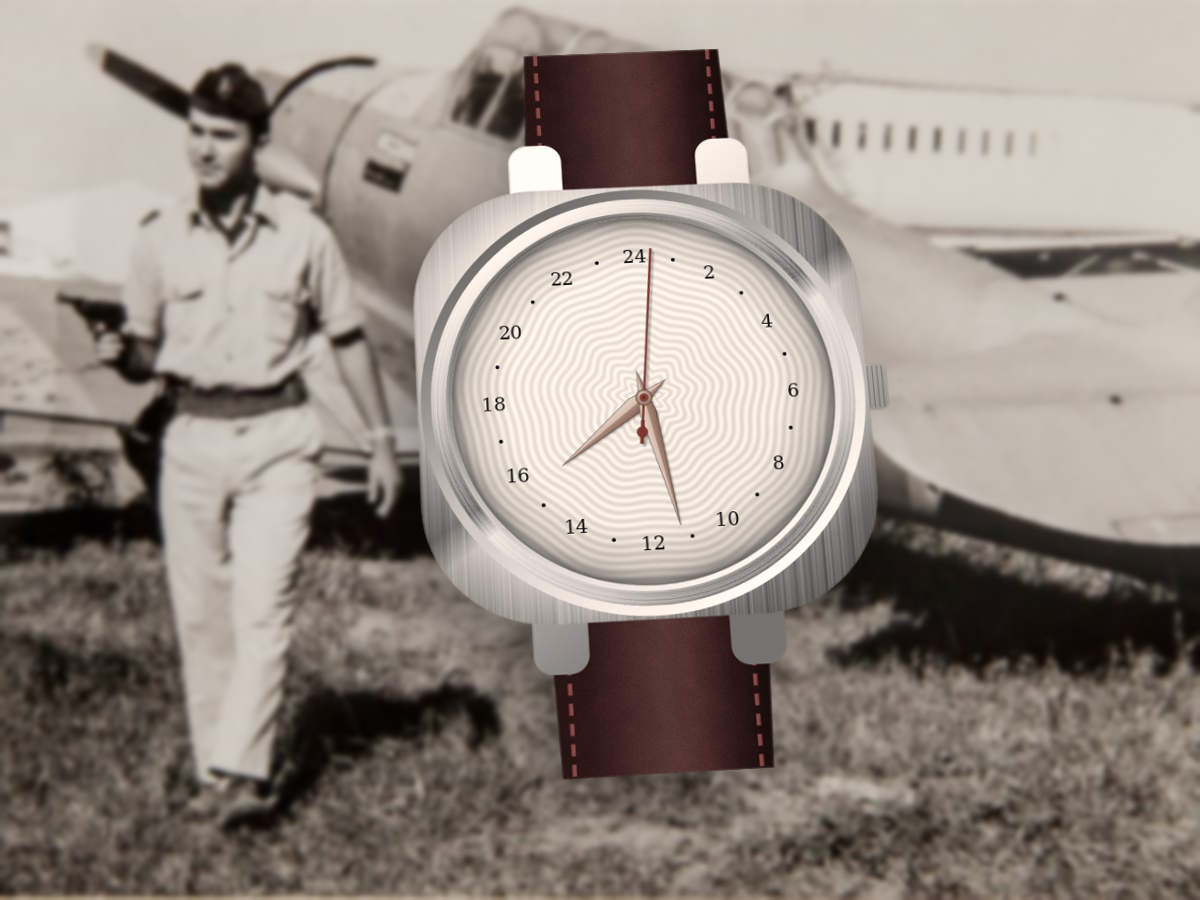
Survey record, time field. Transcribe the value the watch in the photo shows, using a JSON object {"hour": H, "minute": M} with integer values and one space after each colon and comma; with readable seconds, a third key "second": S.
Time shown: {"hour": 15, "minute": 28, "second": 1}
